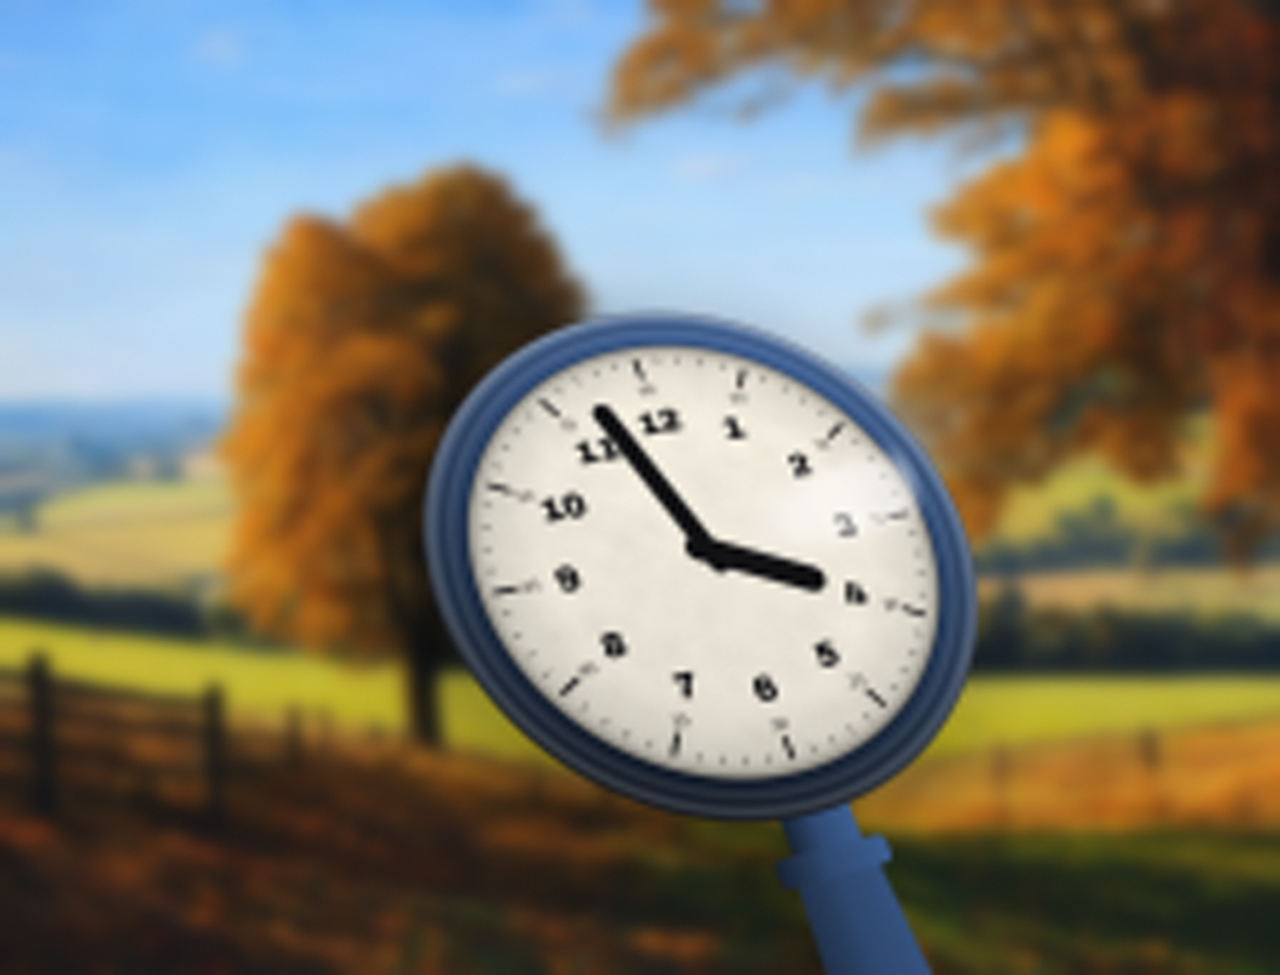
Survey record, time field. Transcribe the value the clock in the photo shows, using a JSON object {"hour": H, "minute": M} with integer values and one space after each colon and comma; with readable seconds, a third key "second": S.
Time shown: {"hour": 3, "minute": 57}
